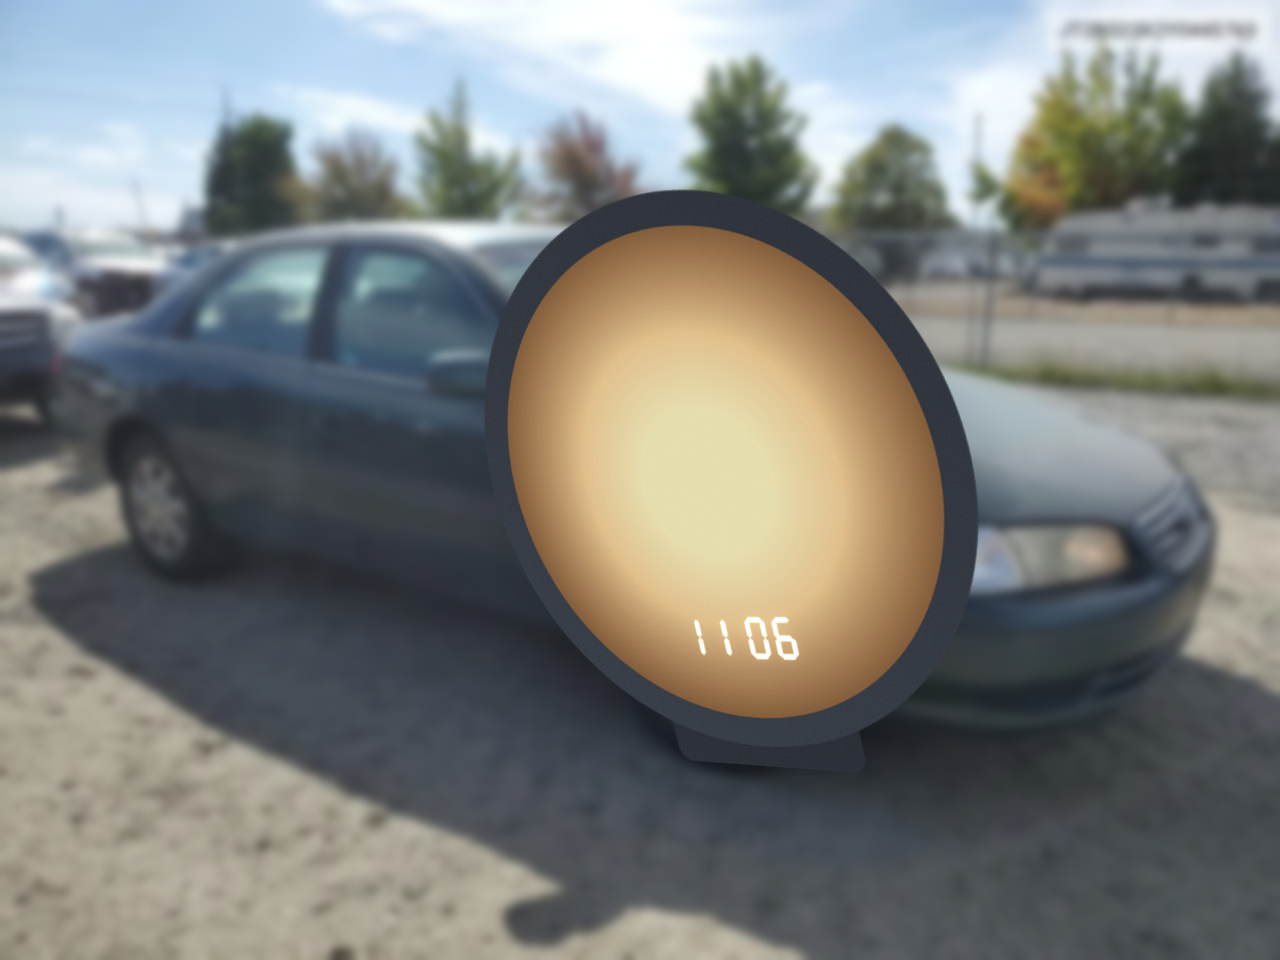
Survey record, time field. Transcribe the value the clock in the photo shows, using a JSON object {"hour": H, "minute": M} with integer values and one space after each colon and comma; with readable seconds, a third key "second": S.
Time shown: {"hour": 11, "minute": 6}
